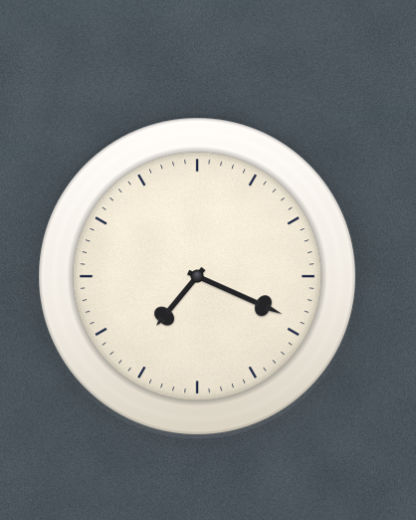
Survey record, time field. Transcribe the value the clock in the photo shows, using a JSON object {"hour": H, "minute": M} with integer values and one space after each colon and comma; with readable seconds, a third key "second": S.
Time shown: {"hour": 7, "minute": 19}
